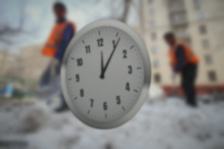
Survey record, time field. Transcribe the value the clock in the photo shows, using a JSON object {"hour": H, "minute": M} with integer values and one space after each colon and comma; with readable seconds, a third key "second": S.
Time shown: {"hour": 12, "minute": 6}
